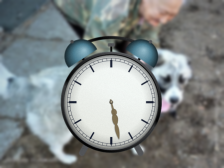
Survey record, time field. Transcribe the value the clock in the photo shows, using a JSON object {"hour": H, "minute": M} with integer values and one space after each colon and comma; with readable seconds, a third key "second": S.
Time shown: {"hour": 5, "minute": 28}
